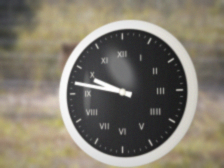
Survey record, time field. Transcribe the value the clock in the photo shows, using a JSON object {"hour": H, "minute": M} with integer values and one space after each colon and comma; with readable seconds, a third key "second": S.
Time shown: {"hour": 9, "minute": 47}
